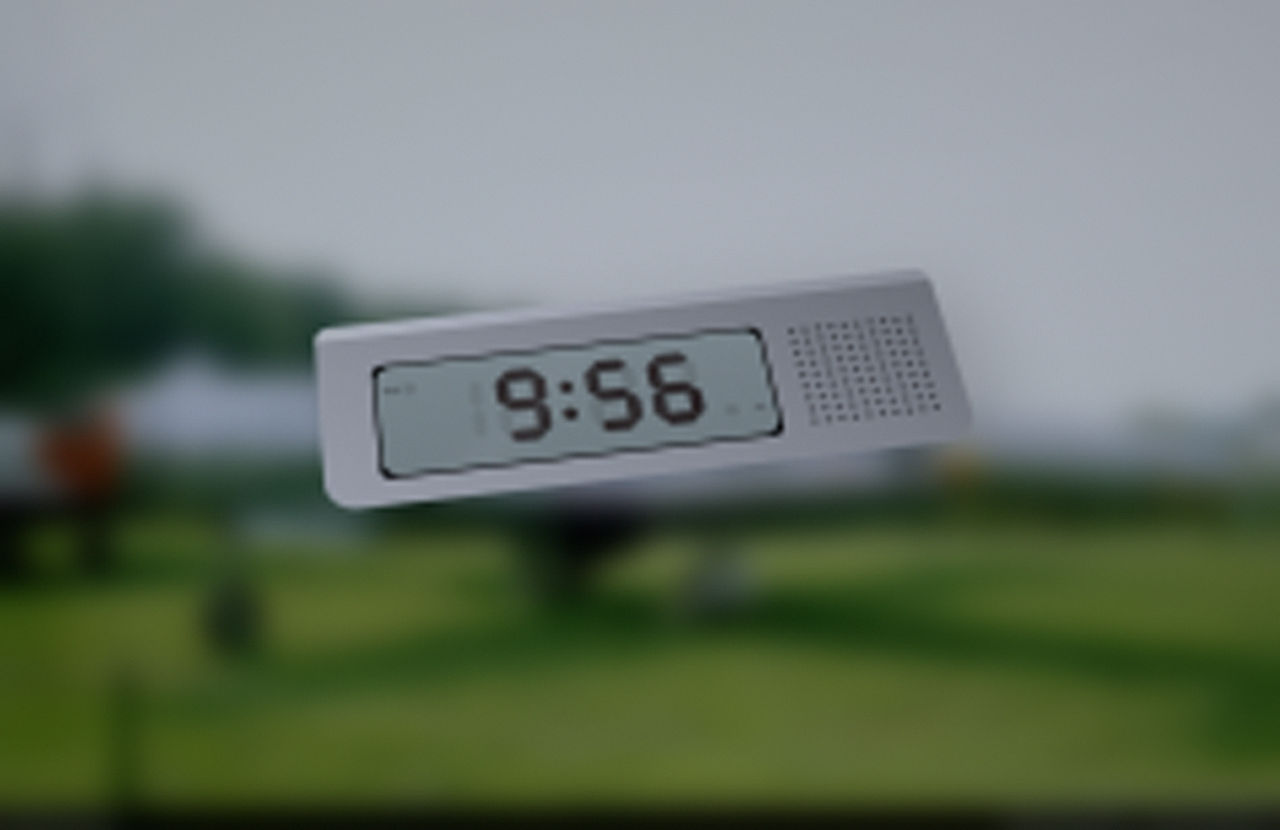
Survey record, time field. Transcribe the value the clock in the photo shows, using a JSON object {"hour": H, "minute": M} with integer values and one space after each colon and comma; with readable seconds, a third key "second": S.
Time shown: {"hour": 9, "minute": 56}
